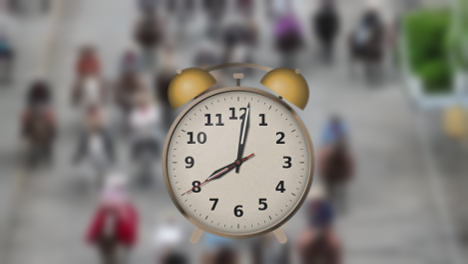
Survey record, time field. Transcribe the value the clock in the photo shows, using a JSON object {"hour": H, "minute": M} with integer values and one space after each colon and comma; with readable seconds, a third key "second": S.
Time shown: {"hour": 8, "minute": 1, "second": 40}
